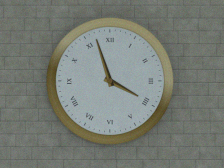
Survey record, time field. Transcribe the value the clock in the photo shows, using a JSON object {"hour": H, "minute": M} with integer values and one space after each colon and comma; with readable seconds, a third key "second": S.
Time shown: {"hour": 3, "minute": 57}
